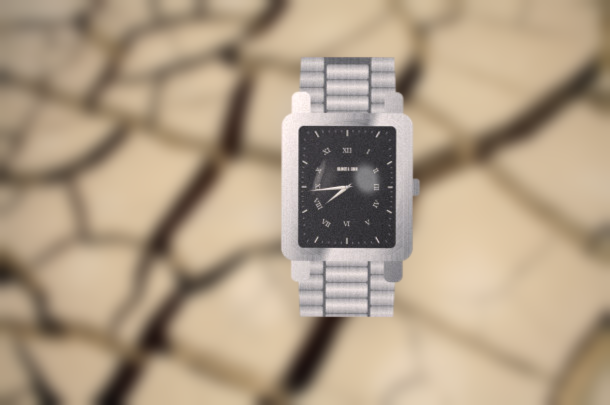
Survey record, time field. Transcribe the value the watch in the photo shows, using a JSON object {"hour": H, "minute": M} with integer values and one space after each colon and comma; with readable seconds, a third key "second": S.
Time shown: {"hour": 7, "minute": 44}
